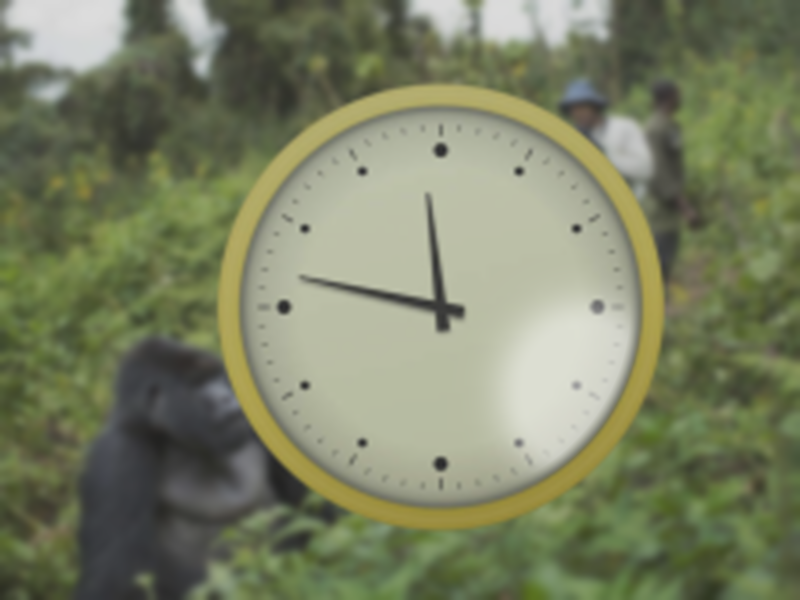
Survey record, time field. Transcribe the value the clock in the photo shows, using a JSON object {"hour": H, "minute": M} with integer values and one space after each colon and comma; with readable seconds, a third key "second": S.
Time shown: {"hour": 11, "minute": 47}
